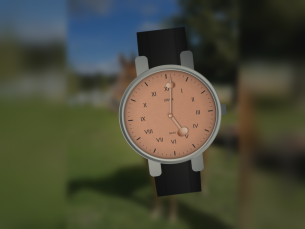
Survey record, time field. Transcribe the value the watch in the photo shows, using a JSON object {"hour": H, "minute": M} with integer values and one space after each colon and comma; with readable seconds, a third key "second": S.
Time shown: {"hour": 5, "minute": 1}
